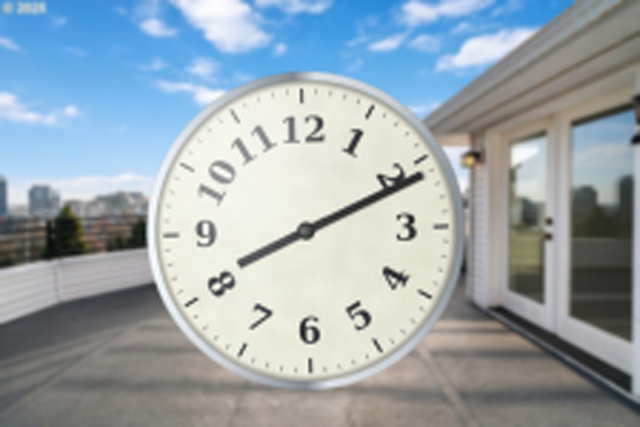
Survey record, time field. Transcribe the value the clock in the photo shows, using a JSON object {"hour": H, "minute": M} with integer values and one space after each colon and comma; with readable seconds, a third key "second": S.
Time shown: {"hour": 8, "minute": 11}
